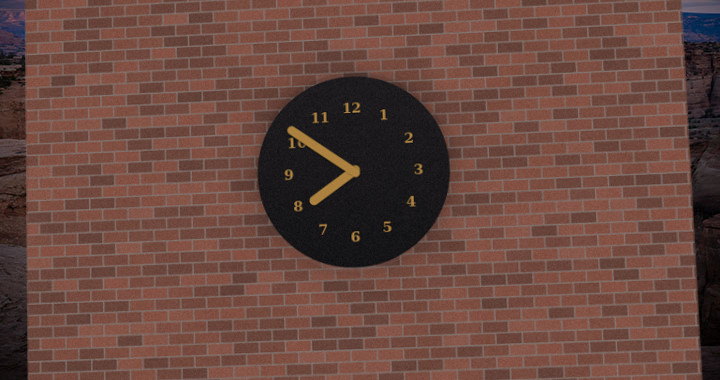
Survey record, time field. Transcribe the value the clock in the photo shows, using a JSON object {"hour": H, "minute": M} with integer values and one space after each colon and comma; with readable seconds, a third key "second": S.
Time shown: {"hour": 7, "minute": 51}
